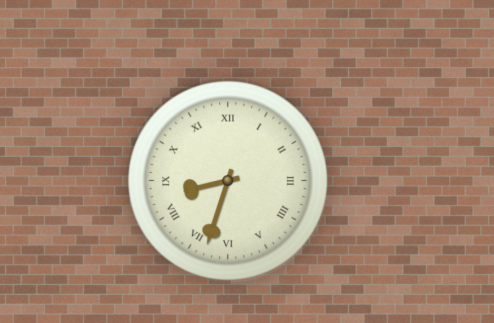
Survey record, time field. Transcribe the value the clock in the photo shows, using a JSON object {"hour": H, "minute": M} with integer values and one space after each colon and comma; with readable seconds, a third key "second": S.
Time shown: {"hour": 8, "minute": 33}
